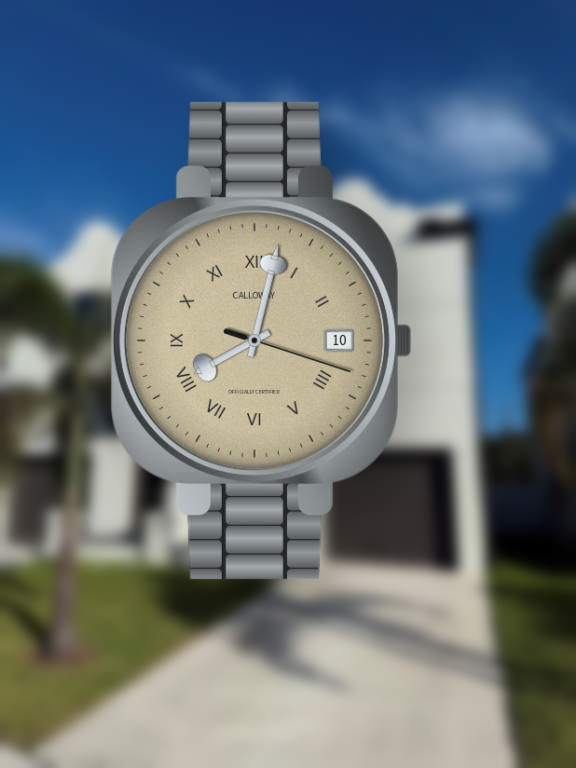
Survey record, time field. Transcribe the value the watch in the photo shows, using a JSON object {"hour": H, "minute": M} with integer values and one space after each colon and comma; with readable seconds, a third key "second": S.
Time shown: {"hour": 8, "minute": 2, "second": 18}
